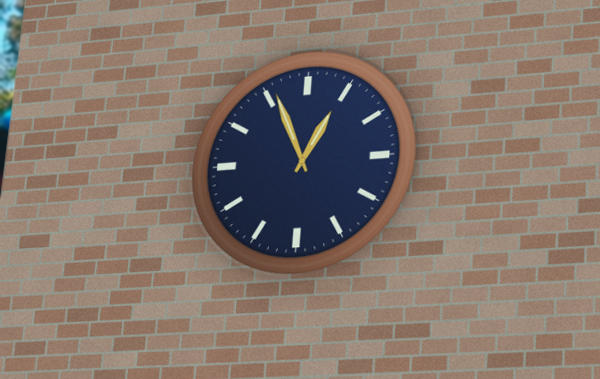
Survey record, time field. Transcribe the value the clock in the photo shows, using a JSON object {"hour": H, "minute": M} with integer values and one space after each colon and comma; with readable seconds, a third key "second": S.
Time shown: {"hour": 12, "minute": 56}
